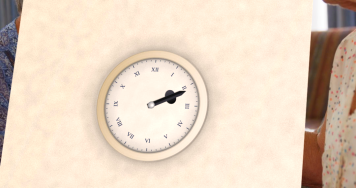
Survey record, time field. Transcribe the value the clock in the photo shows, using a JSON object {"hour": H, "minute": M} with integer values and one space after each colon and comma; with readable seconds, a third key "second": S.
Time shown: {"hour": 2, "minute": 11}
